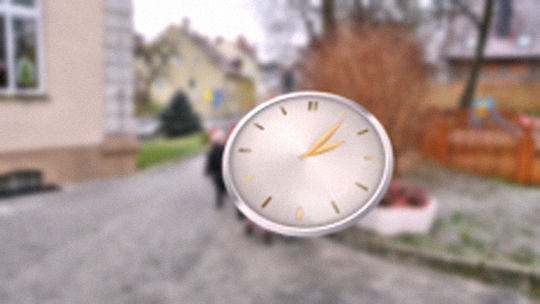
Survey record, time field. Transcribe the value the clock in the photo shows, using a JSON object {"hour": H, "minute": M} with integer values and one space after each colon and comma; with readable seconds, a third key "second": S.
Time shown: {"hour": 2, "minute": 6}
